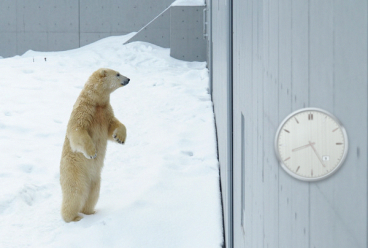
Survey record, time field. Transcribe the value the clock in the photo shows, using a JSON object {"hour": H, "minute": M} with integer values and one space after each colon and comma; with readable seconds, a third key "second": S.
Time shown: {"hour": 8, "minute": 25}
